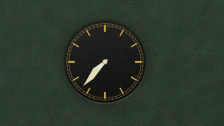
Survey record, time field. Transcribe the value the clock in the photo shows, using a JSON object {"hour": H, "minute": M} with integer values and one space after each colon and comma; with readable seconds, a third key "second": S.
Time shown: {"hour": 7, "minute": 37}
